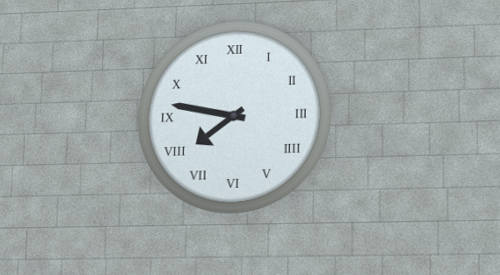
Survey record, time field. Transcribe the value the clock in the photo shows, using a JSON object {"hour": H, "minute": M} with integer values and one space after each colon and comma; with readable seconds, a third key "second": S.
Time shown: {"hour": 7, "minute": 47}
